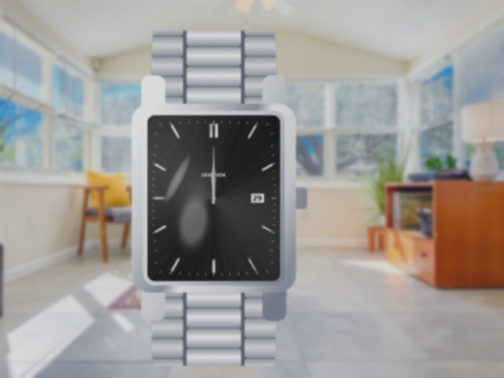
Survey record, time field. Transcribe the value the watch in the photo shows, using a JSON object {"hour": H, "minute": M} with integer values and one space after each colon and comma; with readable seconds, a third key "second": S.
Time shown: {"hour": 12, "minute": 0}
